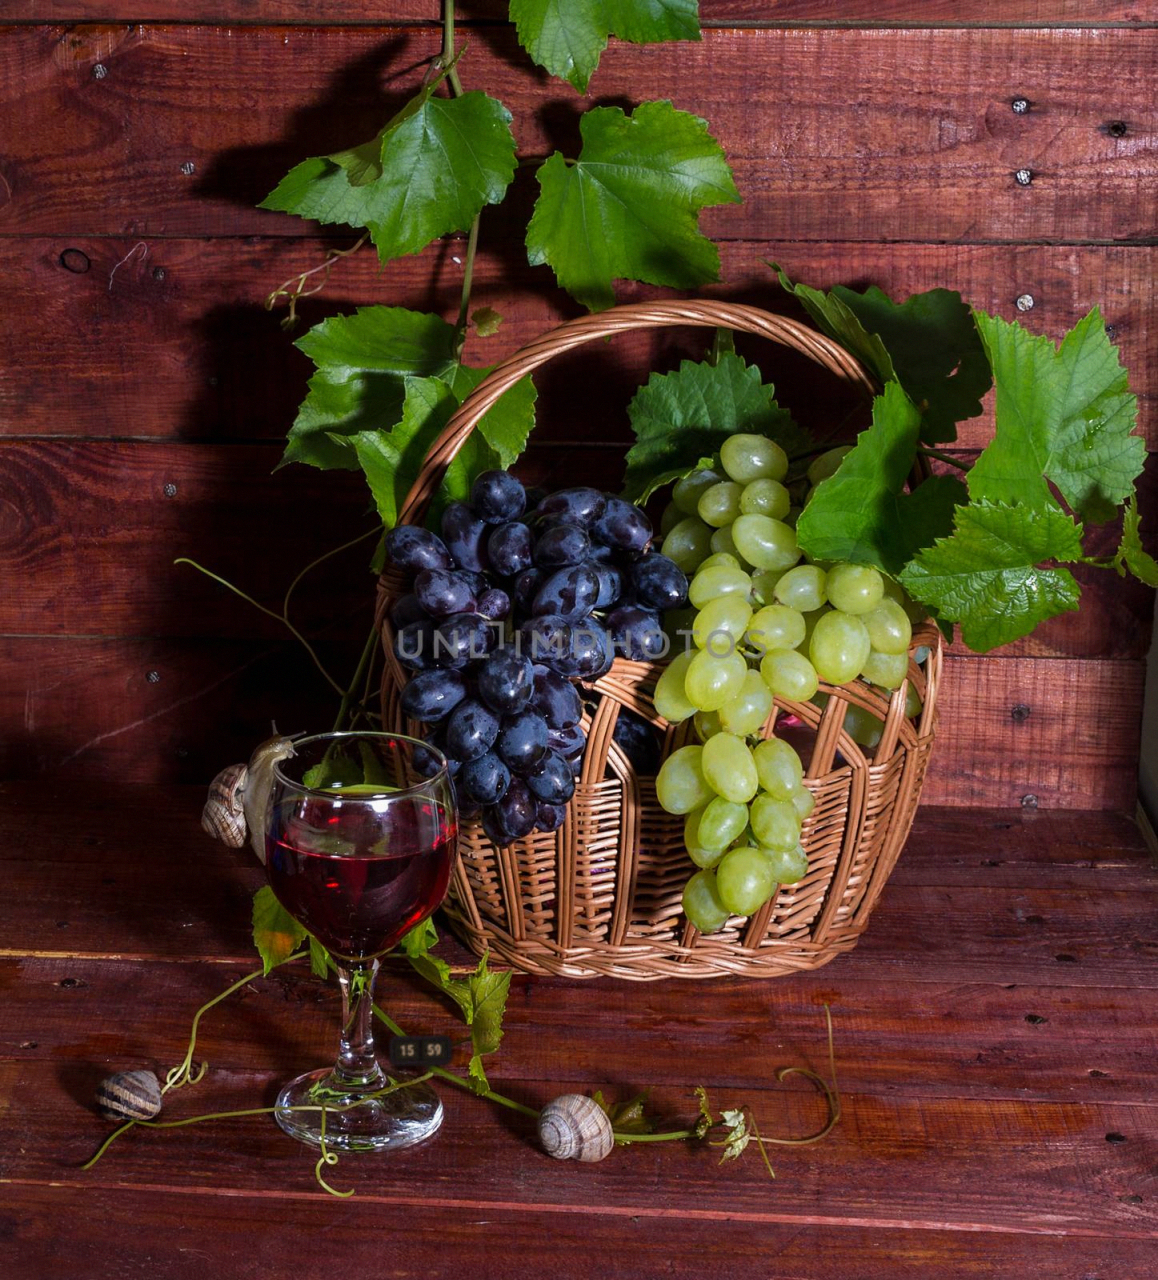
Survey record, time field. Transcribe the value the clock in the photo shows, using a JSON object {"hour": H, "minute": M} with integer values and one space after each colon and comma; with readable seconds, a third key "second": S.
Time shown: {"hour": 15, "minute": 59}
